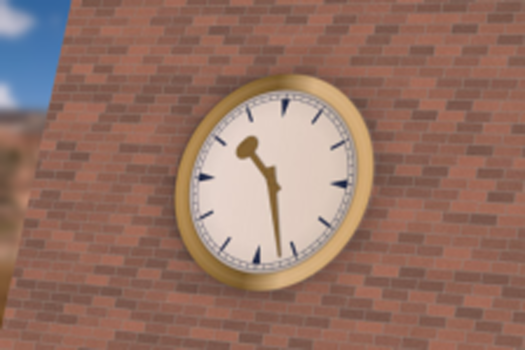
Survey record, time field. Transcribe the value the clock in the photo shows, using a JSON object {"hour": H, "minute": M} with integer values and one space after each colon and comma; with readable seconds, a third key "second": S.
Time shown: {"hour": 10, "minute": 27}
